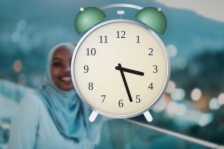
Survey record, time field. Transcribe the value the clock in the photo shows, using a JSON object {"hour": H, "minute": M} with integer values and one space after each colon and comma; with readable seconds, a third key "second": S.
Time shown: {"hour": 3, "minute": 27}
